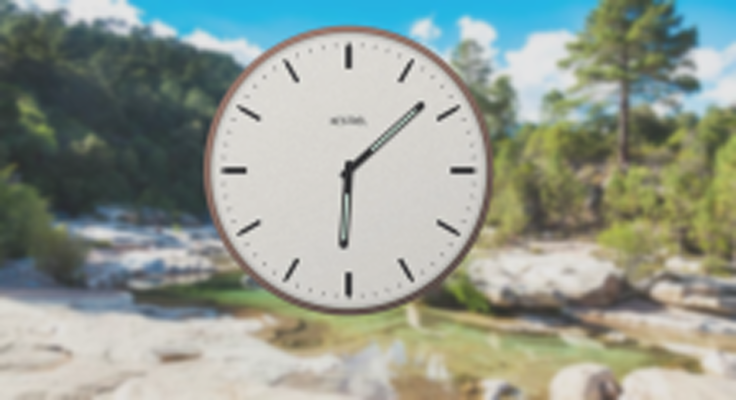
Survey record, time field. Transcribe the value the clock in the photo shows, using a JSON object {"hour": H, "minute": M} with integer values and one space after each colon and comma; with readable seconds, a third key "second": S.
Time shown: {"hour": 6, "minute": 8}
